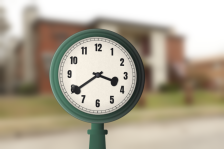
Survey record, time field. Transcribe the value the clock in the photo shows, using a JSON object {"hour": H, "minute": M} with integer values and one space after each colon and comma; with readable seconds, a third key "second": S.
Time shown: {"hour": 3, "minute": 39}
